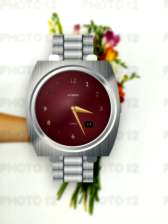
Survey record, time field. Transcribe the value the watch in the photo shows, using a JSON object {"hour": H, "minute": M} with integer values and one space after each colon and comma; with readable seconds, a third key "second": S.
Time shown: {"hour": 3, "minute": 26}
